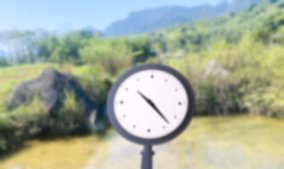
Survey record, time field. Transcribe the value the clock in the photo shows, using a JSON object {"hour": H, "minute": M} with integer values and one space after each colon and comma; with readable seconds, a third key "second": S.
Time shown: {"hour": 10, "minute": 23}
